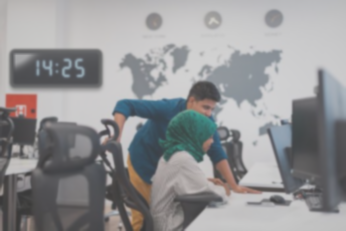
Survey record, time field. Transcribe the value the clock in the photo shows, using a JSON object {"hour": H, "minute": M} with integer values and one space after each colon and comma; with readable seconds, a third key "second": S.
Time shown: {"hour": 14, "minute": 25}
